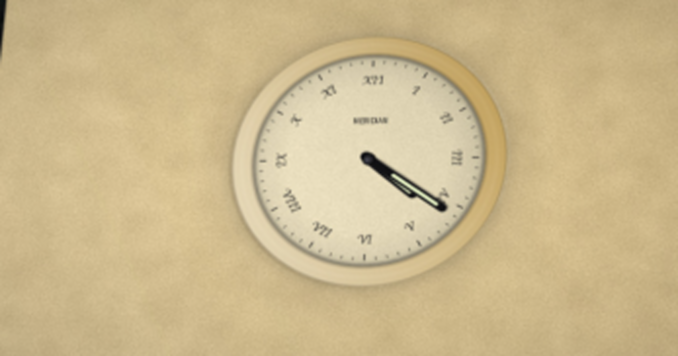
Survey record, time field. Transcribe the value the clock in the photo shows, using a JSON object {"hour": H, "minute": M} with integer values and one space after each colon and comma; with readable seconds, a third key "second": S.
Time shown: {"hour": 4, "minute": 21}
